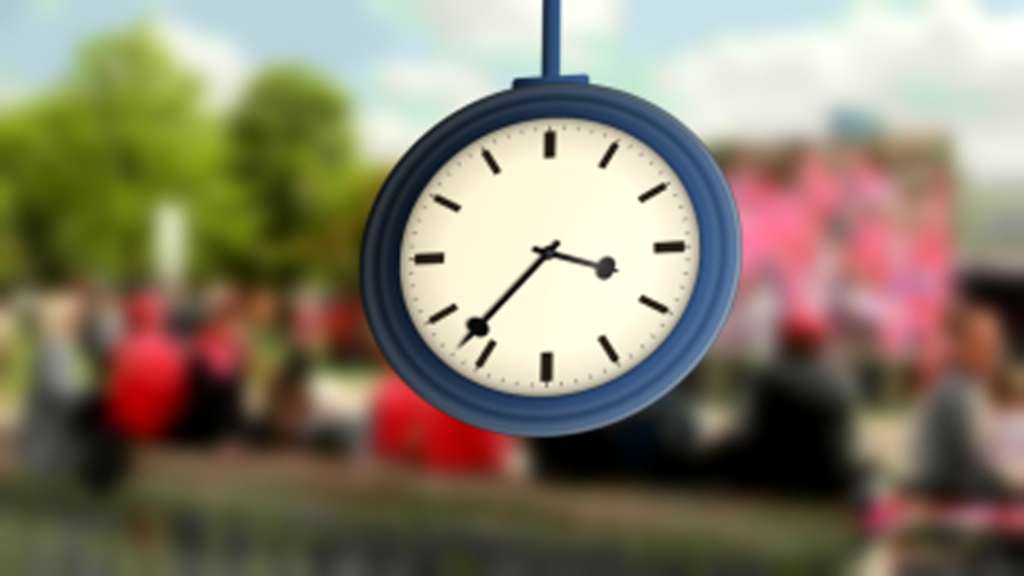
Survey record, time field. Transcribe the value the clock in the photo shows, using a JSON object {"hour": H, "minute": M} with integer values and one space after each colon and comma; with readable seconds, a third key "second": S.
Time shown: {"hour": 3, "minute": 37}
